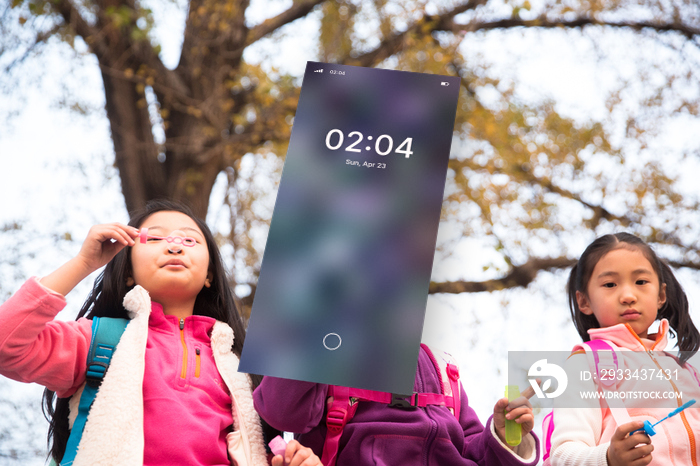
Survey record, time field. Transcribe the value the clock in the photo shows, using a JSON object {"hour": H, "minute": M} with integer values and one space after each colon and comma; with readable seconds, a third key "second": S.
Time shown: {"hour": 2, "minute": 4}
